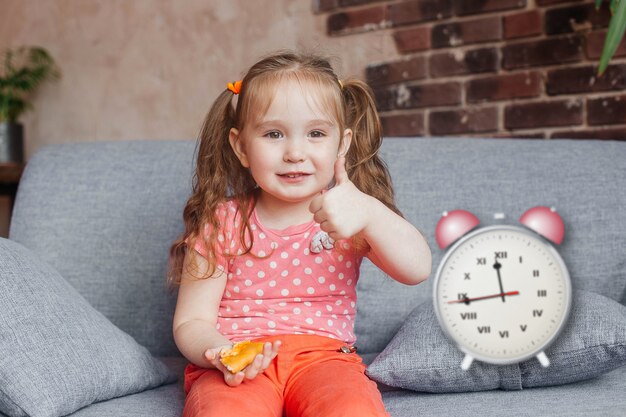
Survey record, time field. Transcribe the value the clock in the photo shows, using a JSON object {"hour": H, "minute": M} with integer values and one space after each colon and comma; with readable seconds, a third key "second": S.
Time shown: {"hour": 11, "minute": 43, "second": 44}
